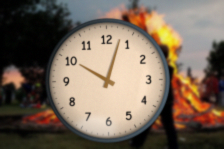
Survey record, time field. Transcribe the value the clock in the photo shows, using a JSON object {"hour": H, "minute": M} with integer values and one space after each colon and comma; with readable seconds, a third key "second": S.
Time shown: {"hour": 10, "minute": 3}
